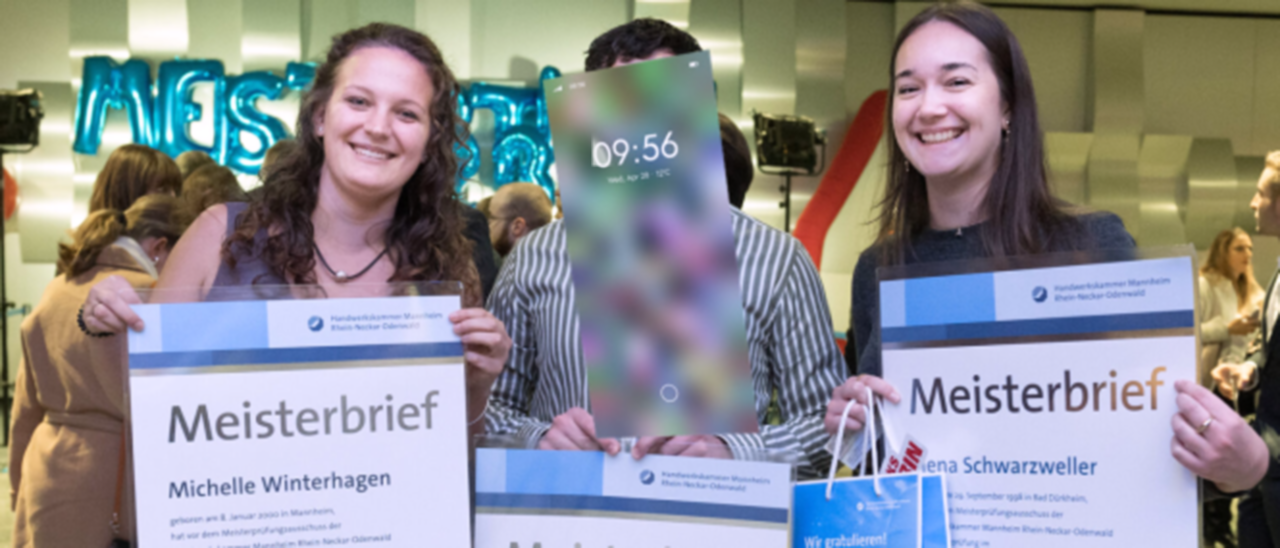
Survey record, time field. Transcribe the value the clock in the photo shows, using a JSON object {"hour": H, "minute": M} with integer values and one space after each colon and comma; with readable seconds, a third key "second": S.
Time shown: {"hour": 9, "minute": 56}
